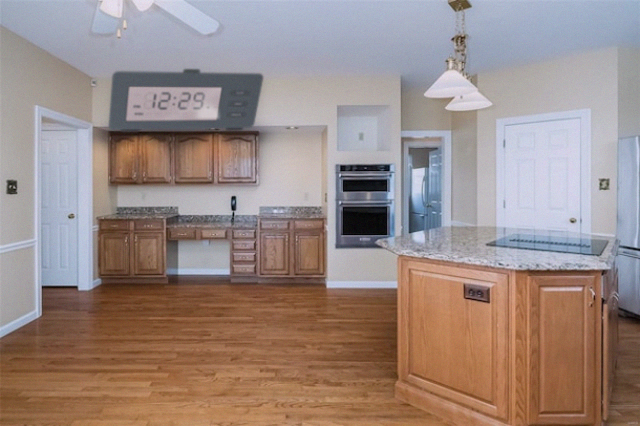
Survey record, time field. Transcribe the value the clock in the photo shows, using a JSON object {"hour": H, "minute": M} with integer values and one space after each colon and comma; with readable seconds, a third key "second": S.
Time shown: {"hour": 12, "minute": 29}
